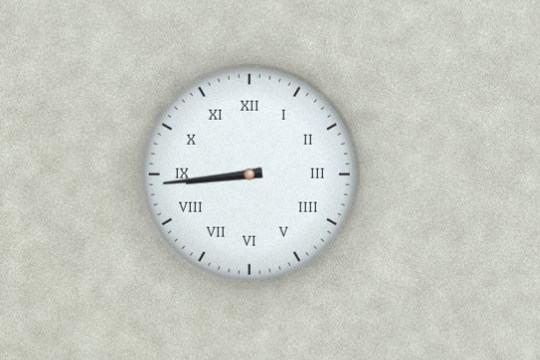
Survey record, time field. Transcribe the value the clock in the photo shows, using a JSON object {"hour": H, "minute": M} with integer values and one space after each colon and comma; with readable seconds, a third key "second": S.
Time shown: {"hour": 8, "minute": 44}
